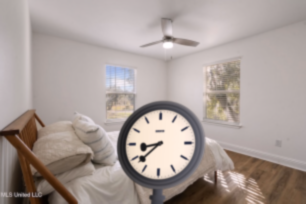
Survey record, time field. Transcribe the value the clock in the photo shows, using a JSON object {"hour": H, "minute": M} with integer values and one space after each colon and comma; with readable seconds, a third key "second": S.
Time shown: {"hour": 8, "minute": 38}
